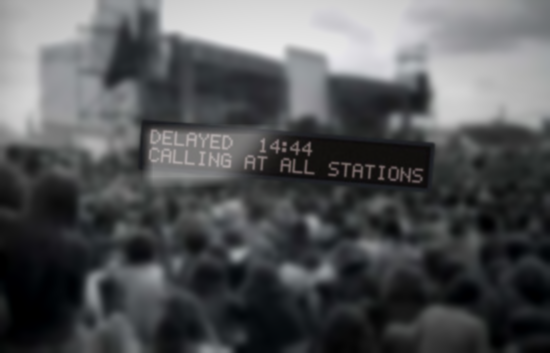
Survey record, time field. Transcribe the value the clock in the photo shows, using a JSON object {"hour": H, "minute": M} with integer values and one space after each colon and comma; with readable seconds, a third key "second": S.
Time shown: {"hour": 14, "minute": 44}
